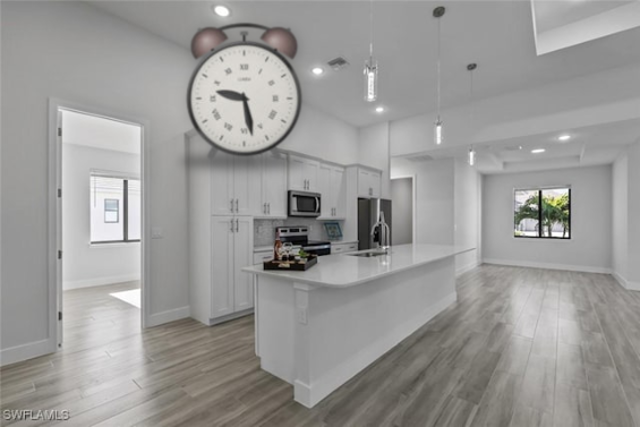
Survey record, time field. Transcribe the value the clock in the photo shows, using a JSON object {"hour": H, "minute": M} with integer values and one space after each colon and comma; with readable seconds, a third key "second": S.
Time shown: {"hour": 9, "minute": 28}
